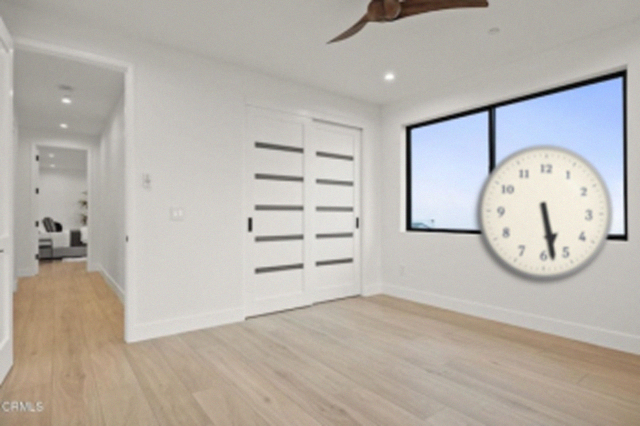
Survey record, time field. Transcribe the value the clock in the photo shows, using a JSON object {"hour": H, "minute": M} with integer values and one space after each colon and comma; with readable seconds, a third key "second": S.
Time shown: {"hour": 5, "minute": 28}
